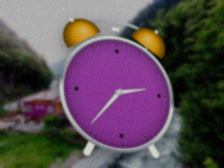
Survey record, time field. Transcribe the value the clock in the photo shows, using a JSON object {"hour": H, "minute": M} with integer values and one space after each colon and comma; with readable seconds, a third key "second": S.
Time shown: {"hour": 2, "minute": 37}
